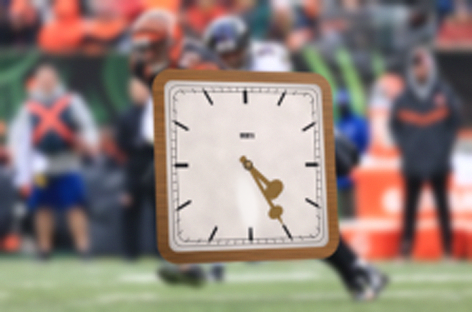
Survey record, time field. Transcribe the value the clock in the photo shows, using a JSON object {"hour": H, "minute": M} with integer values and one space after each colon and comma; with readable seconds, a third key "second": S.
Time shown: {"hour": 4, "minute": 25}
